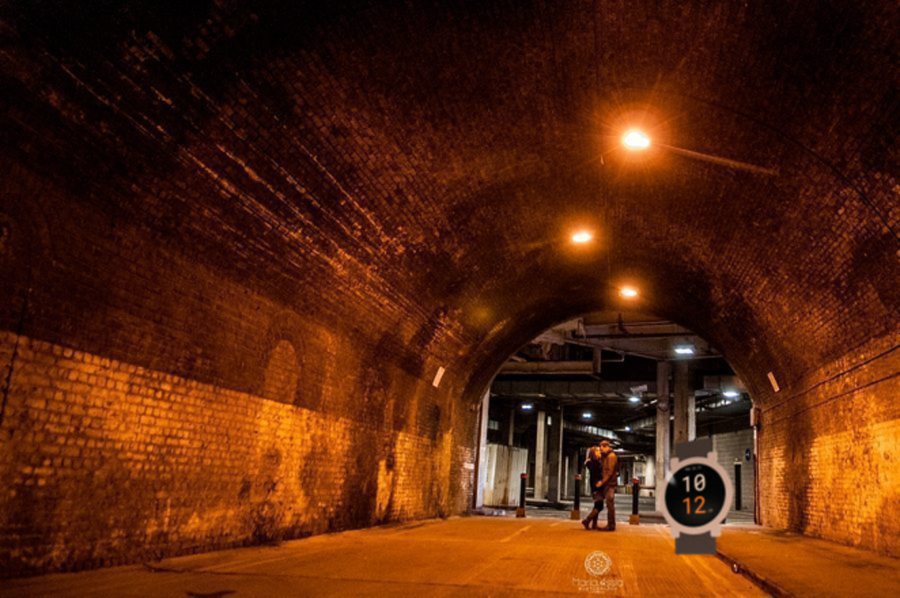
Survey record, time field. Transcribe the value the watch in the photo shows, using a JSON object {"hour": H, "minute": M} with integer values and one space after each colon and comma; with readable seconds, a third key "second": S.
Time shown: {"hour": 10, "minute": 12}
